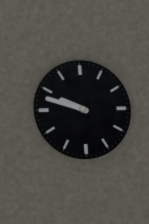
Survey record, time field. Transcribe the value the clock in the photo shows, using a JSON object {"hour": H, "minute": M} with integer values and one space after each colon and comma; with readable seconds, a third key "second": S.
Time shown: {"hour": 9, "minute": 48}
